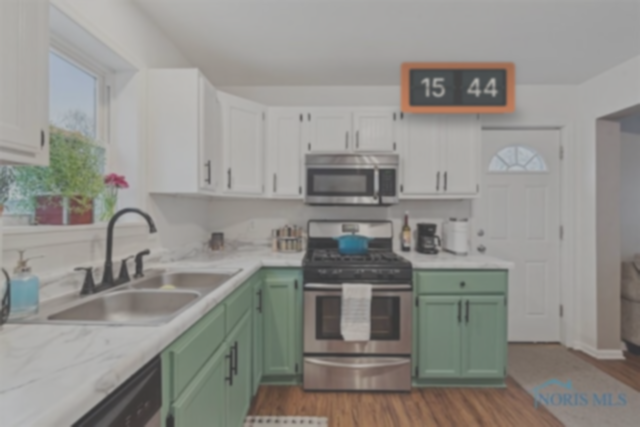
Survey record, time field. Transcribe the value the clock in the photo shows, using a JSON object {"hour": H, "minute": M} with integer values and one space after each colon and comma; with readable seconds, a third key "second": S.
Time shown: {"hour": 15, "minute": 44}
